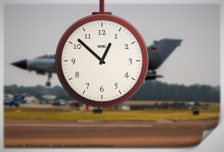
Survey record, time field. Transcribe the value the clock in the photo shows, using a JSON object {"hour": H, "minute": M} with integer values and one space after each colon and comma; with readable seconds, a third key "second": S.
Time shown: {"hour": 12, "minute": 52}
